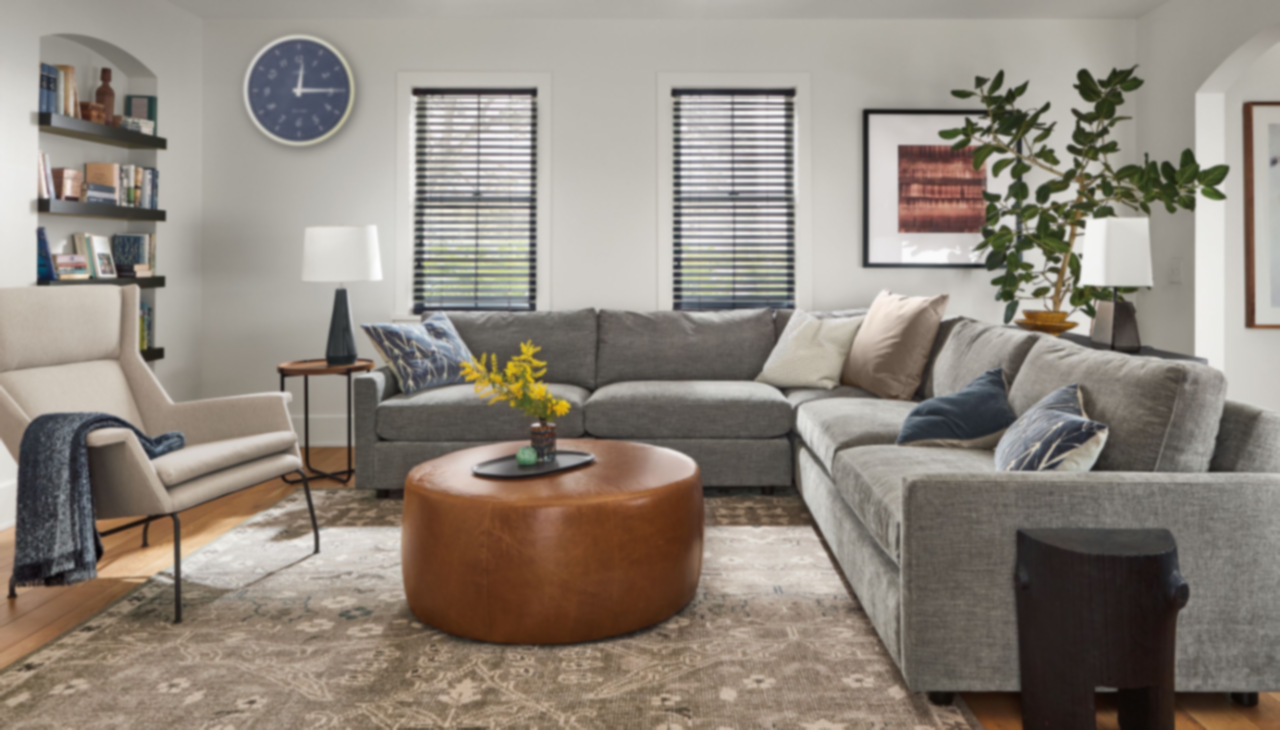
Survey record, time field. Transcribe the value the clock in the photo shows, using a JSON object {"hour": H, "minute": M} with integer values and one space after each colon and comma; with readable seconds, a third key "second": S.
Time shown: {"hour": 12, "minute": 15}
